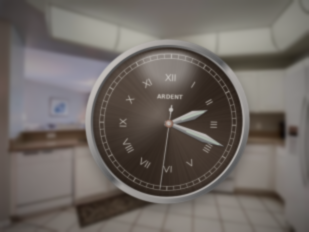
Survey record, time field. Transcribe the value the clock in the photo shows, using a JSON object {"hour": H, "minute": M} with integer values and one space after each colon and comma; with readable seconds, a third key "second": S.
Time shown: {"hour": 2, "minute": 18, "second": 31}
